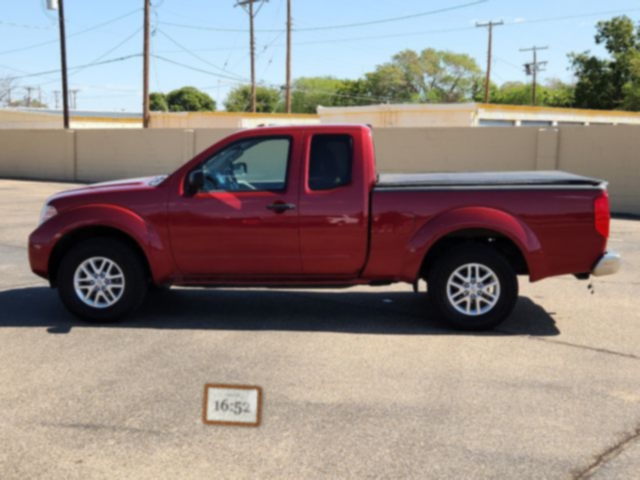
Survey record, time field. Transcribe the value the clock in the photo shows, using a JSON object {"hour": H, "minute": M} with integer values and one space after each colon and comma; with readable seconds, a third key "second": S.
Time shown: {"hour": 16, "minute": 52}
